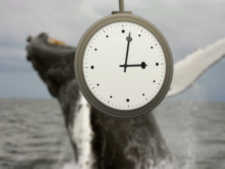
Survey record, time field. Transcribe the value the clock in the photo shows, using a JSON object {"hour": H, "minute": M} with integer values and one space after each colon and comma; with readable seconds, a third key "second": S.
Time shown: {"hour": 3, "minute": 2}
